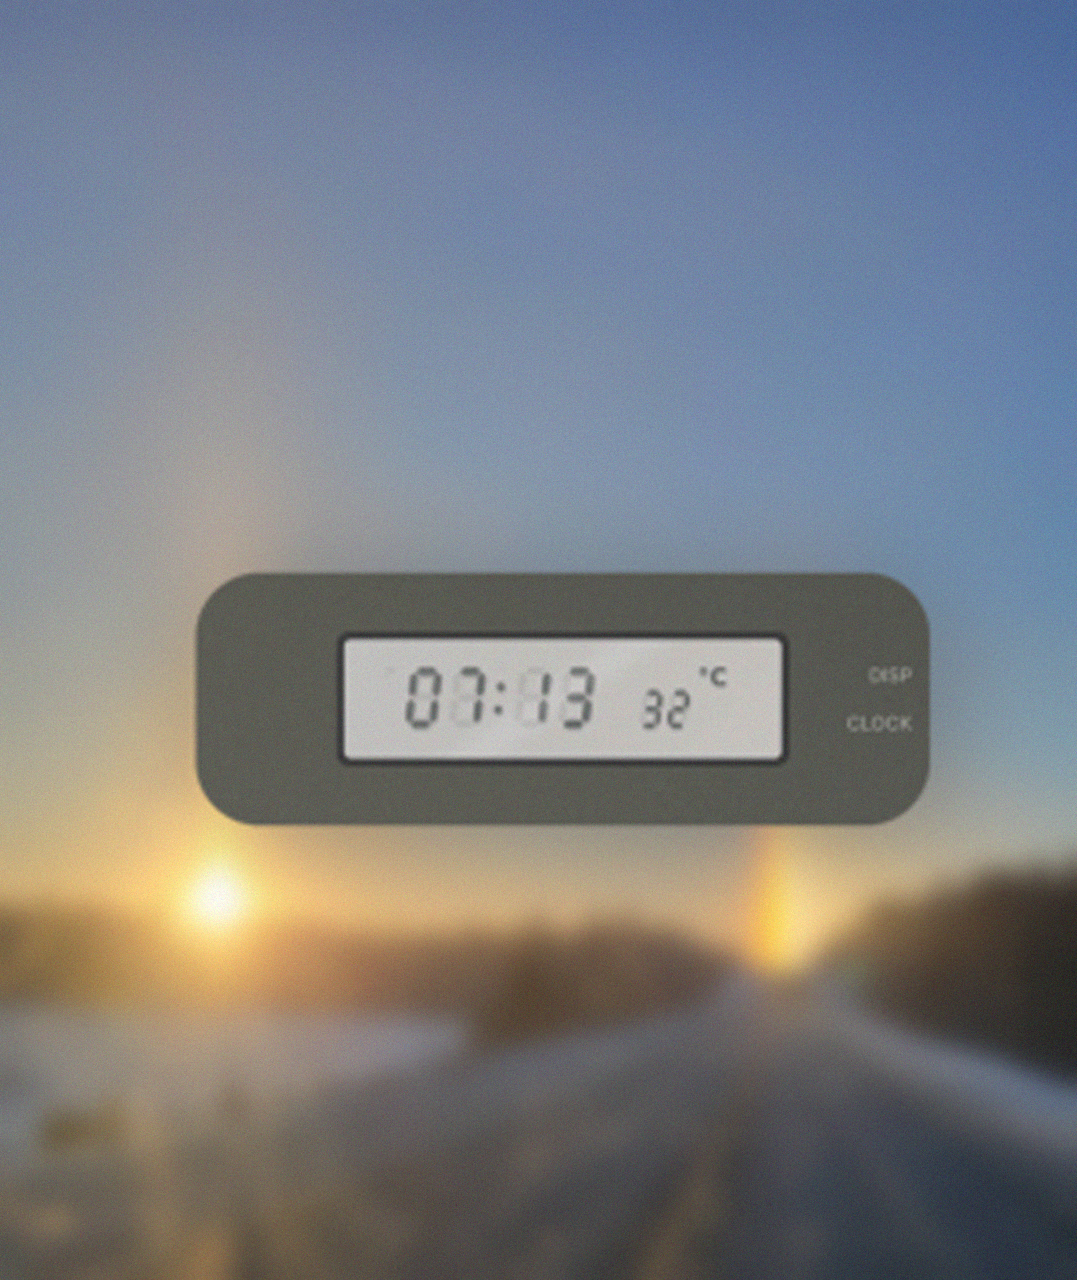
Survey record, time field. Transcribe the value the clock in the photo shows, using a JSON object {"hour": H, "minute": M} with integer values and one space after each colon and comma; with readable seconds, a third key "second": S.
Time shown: {"hour": 7, "minute": 13}
